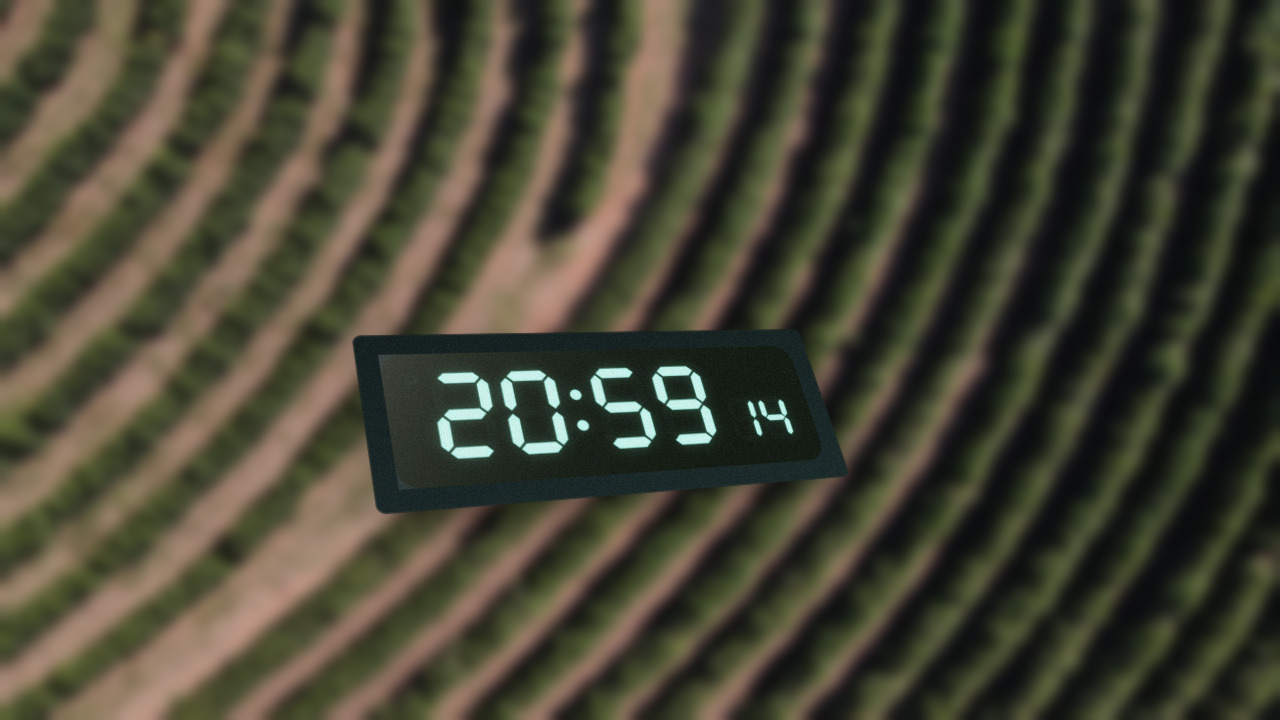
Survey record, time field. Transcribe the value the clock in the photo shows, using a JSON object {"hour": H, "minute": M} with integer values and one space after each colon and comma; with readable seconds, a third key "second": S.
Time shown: {"hour": 20, "minute": 59, "second": 14}
